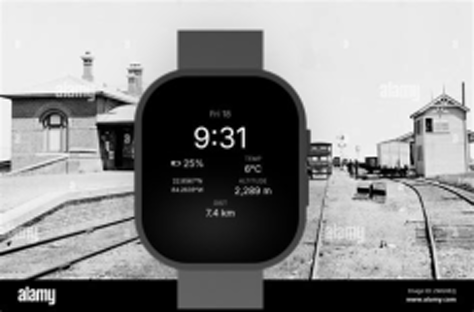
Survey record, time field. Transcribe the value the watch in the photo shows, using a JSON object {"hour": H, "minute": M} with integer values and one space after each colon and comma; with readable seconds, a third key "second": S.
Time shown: {"hour": 9, "minute": 31}
